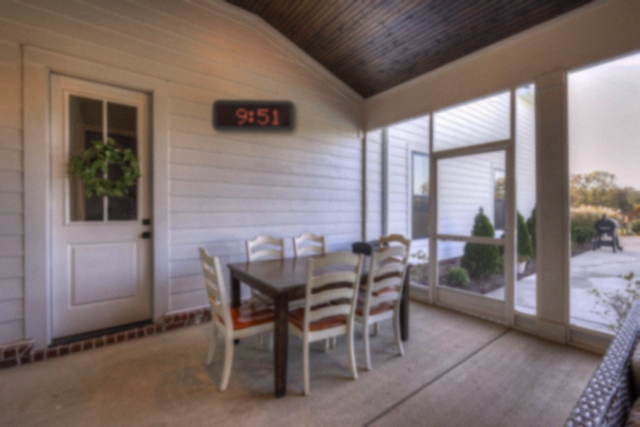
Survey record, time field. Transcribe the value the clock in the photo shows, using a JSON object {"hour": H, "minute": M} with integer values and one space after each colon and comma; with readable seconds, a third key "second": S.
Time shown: {"hour": 9, "minute": 51}
